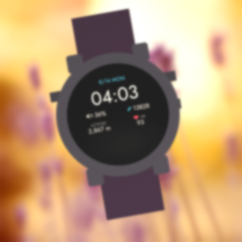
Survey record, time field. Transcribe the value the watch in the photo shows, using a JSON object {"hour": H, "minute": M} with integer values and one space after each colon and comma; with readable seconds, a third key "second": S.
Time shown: {"hour": 4, "minute": 3}
